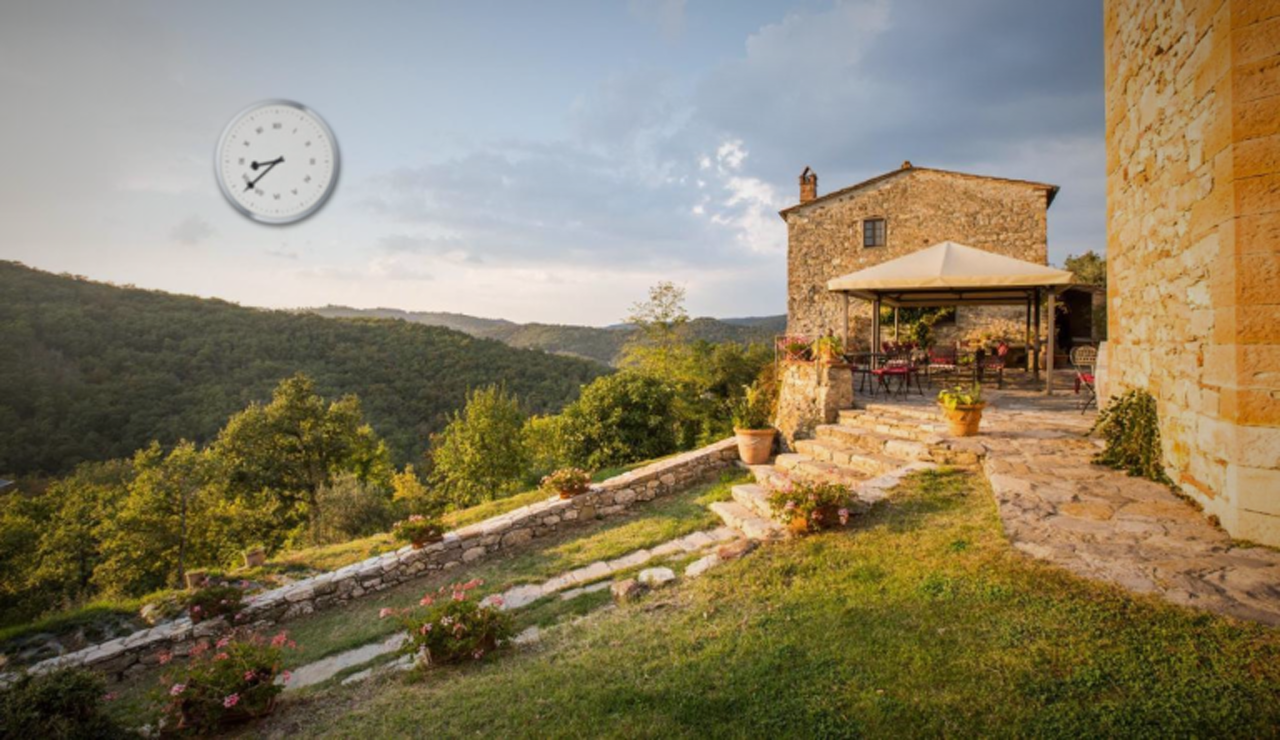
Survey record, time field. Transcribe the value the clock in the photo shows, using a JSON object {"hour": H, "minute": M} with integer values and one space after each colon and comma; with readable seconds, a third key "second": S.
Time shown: {"hour": 8, "minute": 38}
